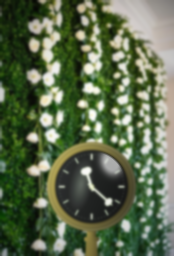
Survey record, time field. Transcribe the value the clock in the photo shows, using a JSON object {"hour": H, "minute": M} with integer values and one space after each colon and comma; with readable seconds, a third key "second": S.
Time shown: {"hour": 11, "minute": 22}
